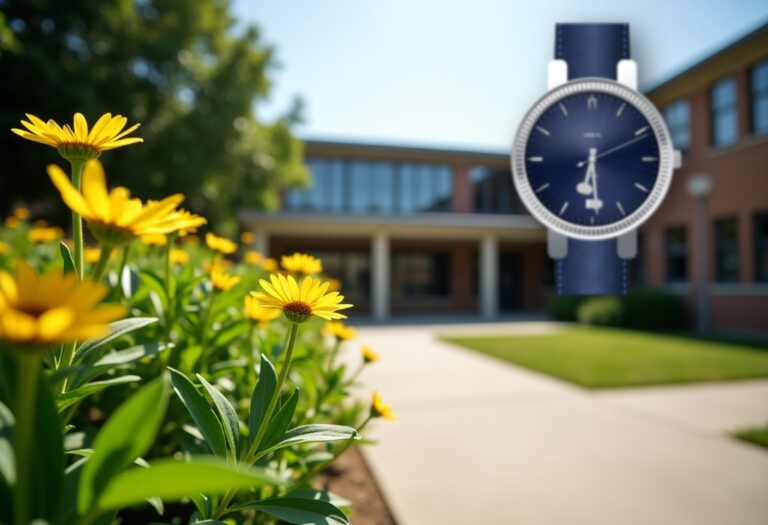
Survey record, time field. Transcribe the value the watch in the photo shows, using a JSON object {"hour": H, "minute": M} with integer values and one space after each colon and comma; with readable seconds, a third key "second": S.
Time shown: {"hour": 6, "minute": 29, "second": 11}
